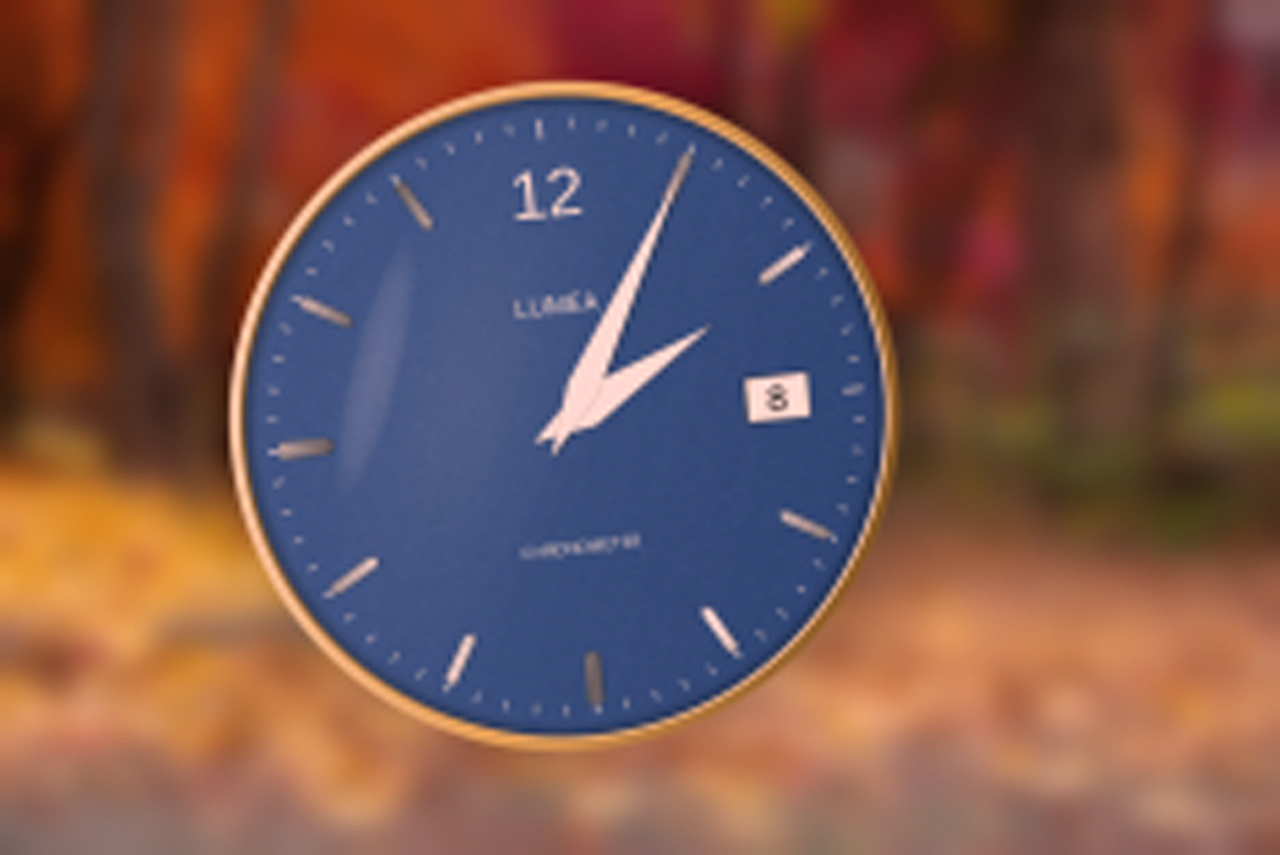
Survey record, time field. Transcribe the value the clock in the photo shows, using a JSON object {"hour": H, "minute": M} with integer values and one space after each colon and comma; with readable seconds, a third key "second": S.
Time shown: {"hour": 2, "minute": 5}
